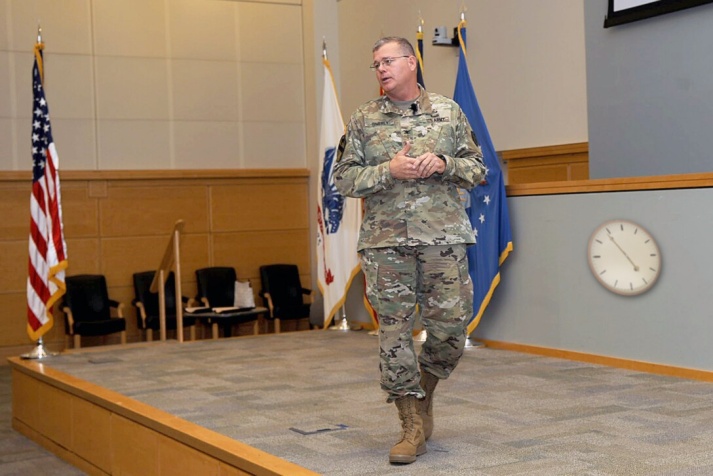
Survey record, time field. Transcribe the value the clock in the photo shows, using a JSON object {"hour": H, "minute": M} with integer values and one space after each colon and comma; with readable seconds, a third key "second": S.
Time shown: {"hour": 4, "minute": 54}
